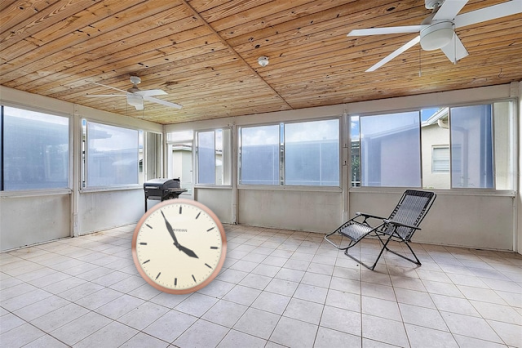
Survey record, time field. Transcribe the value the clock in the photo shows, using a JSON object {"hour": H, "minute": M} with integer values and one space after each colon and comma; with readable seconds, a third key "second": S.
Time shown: {"hour": 3, "minute": 55}
